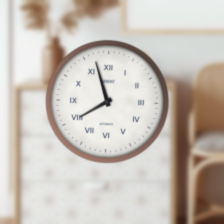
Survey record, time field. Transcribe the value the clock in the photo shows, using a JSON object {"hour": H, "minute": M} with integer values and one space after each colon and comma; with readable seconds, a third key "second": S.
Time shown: {"hour": 7, "minute": 57}
